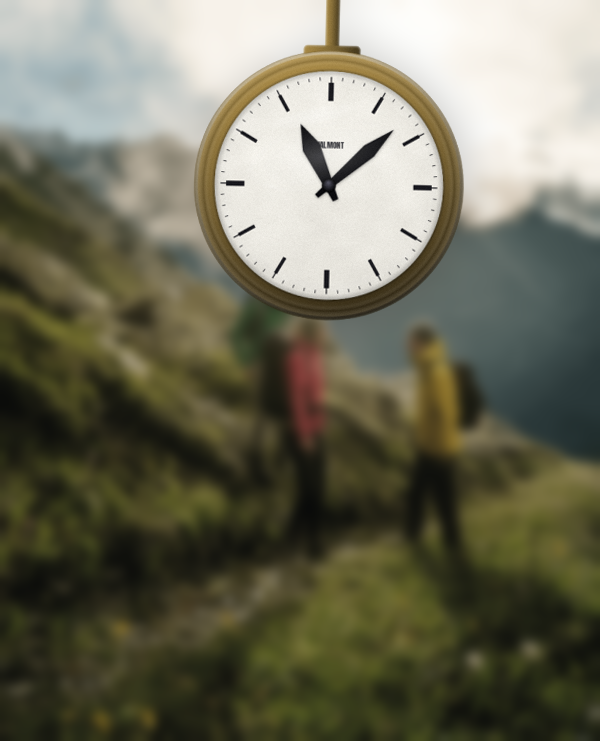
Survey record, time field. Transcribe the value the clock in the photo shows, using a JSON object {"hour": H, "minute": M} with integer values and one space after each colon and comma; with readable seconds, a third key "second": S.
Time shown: {"hour": 11, "minute": 8}
